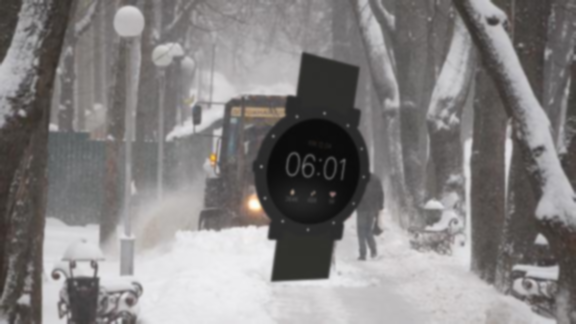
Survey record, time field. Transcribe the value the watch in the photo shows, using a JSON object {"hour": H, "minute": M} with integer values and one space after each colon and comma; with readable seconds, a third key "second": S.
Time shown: {"hour": 6, "minute": 1}
